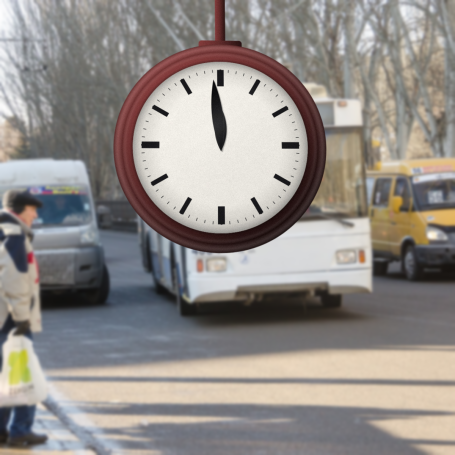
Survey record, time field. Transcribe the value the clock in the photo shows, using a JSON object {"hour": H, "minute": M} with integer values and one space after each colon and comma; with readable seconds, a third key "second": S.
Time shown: {"hour": 11, "minute": 59}
